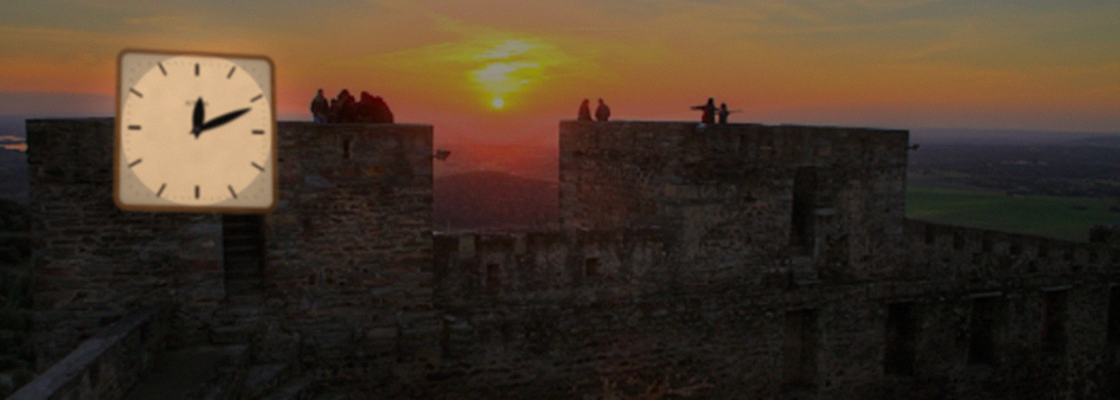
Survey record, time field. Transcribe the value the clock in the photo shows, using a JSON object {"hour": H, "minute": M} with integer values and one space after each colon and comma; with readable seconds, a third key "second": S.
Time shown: {"hour": 12, "minute": 11}
